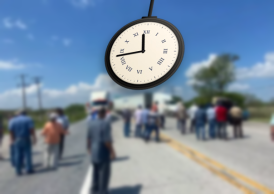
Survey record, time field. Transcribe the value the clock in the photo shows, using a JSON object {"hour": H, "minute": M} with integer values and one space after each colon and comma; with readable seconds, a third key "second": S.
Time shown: {"hour": 11, "minute": 43}
